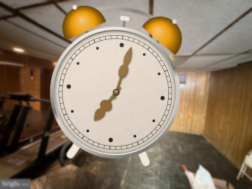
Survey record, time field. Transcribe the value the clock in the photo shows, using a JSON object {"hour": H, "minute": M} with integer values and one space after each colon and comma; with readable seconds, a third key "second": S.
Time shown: {"hour": 7, "minute": 2}
